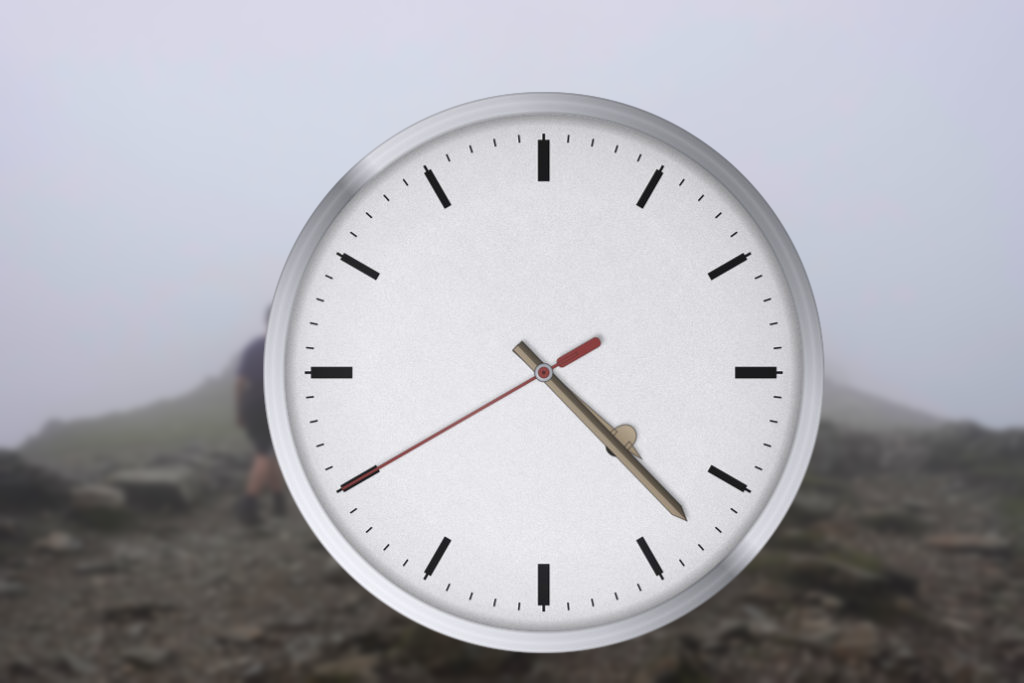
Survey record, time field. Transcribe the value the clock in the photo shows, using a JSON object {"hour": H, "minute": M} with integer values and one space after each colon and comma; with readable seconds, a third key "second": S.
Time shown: {"hour": 4, "minute": 22, "second": 40}
